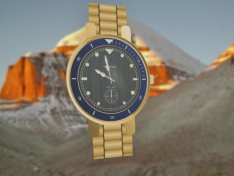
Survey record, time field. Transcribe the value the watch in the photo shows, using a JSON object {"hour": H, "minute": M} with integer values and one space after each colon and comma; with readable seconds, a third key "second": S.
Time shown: {"hour": 9, "minute": 58}
